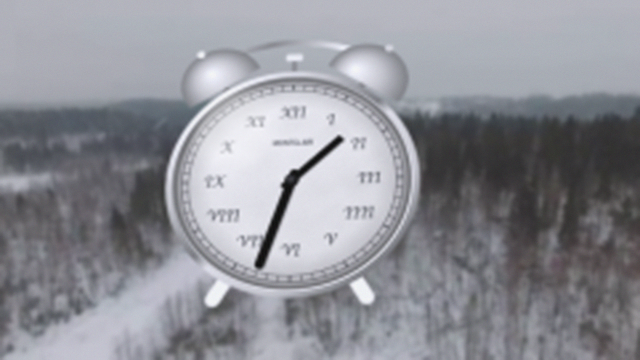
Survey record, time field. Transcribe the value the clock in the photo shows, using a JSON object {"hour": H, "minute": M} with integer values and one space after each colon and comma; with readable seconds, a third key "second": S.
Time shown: {"hour": 1, "minute": 33}
